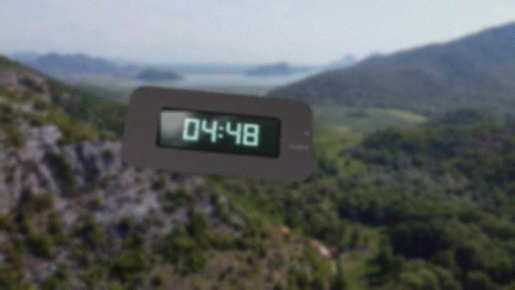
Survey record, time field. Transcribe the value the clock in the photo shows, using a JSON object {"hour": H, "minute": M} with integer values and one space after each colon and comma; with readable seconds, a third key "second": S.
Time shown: {"hour": 4, "minute": 48}
